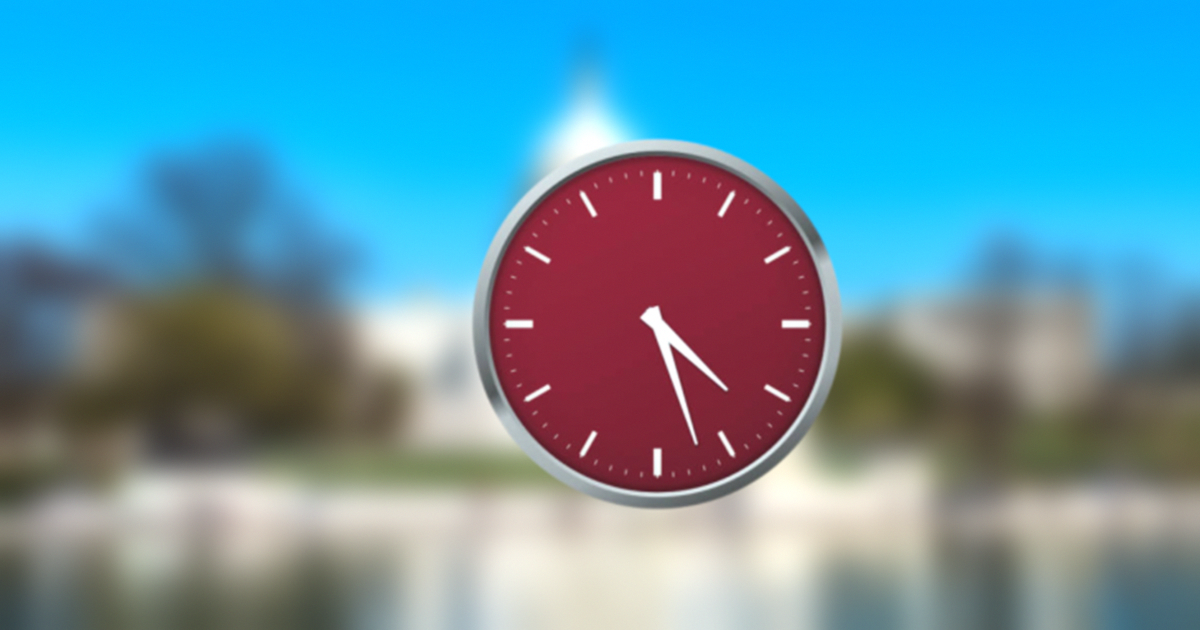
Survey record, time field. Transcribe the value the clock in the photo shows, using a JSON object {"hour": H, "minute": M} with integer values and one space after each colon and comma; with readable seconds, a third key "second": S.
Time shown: {"hour": 4, "minute": 27}
